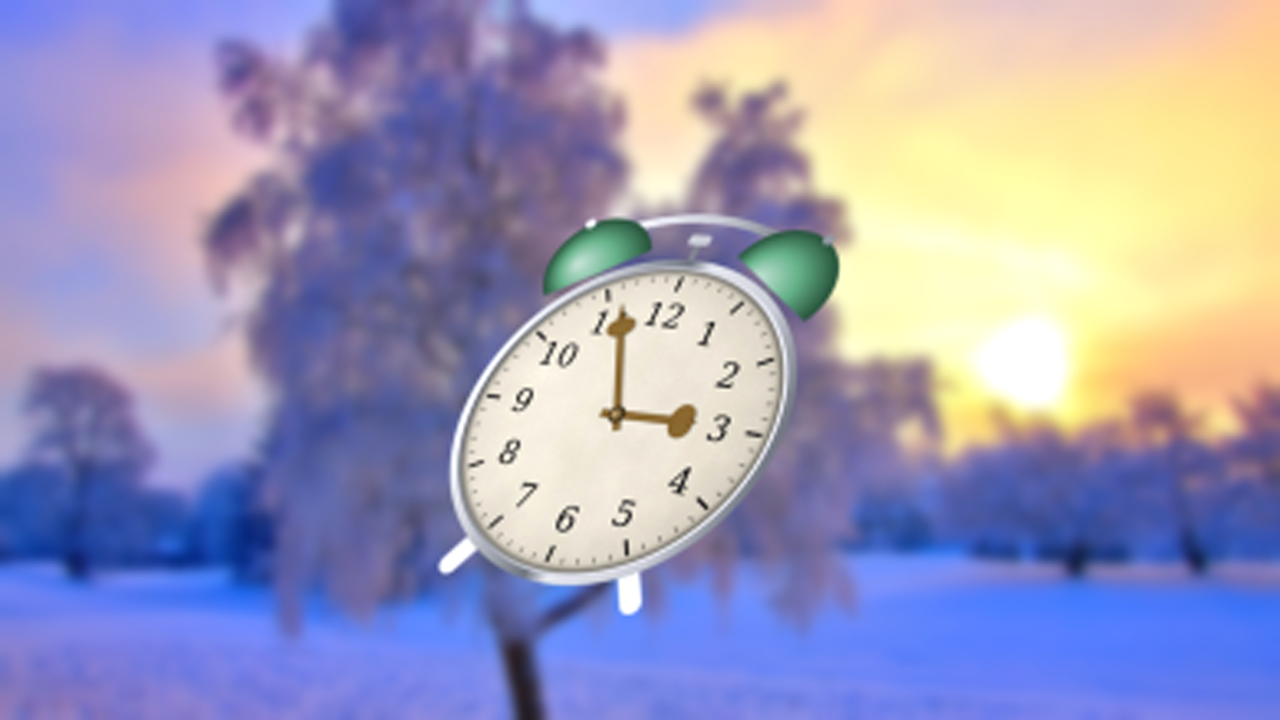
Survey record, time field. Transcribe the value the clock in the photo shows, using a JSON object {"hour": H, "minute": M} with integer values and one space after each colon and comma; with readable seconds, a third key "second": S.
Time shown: {"hour": 2, "minute": 56}
